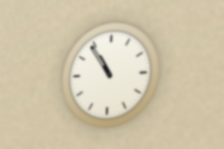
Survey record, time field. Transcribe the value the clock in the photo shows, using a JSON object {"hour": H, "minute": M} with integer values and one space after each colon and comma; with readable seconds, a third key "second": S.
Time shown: {"hour": 10, "minute": 54}
